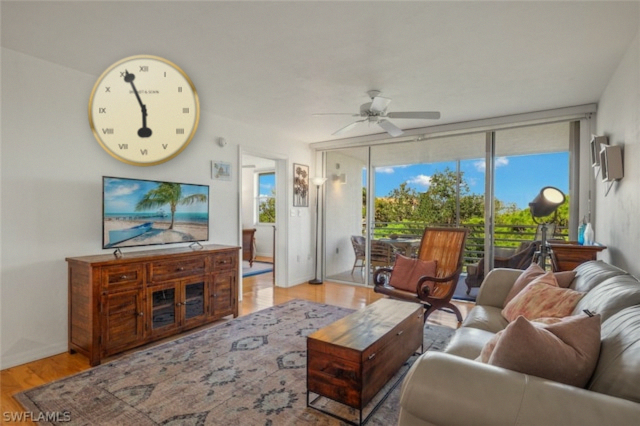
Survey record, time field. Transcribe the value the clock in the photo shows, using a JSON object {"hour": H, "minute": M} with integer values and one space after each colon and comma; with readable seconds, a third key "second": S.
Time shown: {"hour": 5, "minute": 56}
